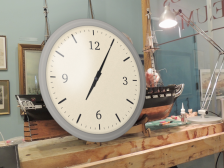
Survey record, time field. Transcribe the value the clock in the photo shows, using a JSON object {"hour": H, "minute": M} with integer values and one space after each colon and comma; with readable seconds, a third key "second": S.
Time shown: {"hour": 7, "minute": 5}
